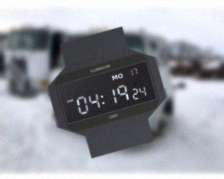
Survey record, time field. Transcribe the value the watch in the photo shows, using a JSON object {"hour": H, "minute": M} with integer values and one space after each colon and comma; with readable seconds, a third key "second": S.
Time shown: {"hour": 4, "minute": 19, "second": 24}
